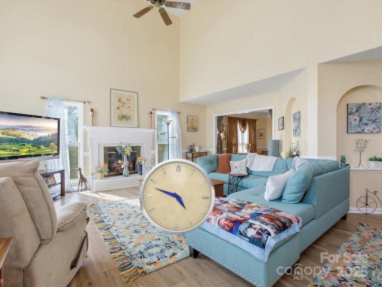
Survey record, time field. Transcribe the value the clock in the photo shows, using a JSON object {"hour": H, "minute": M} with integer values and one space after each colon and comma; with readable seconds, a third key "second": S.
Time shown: {"hour": 4, "minute": 48}
